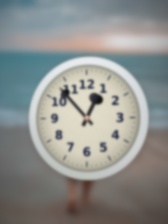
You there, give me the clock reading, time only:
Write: 12:53
